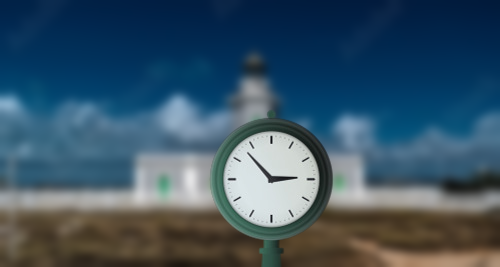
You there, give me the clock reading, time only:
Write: 2:53
